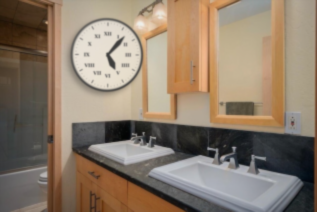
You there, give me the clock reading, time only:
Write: 5:07
